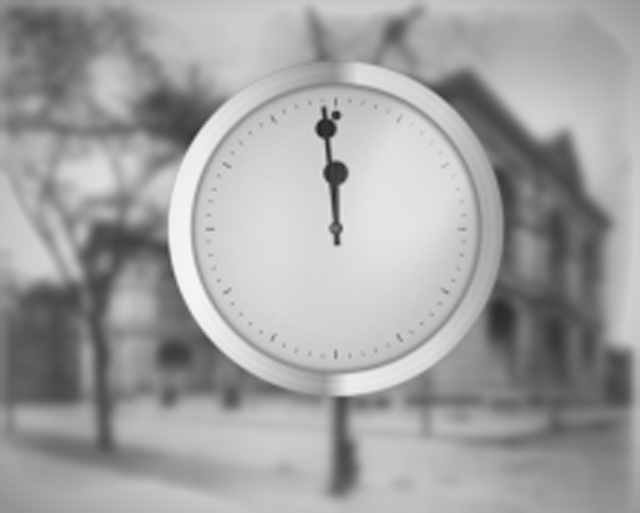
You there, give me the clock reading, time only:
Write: 11:59
